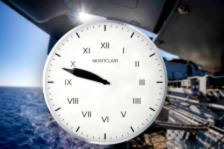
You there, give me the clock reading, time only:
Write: 9:48
